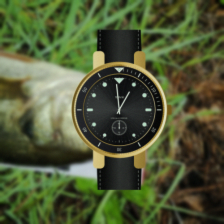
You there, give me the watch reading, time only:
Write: 12:59
